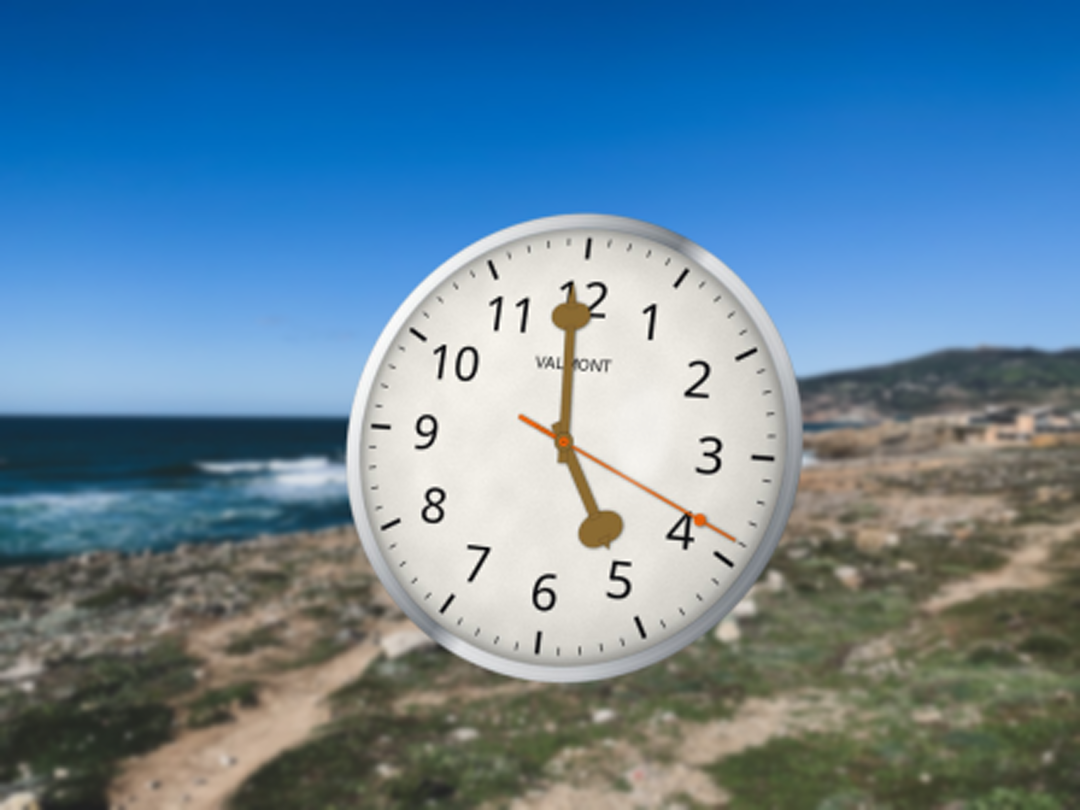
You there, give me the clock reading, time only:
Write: 4:59:19
